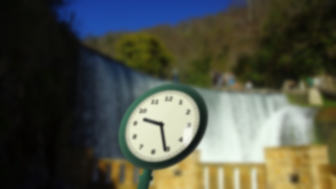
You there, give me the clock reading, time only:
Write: 9:26
